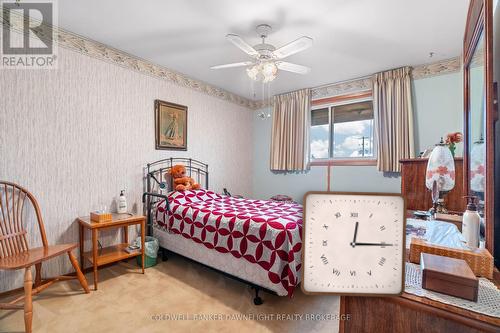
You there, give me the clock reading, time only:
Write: 12:15
